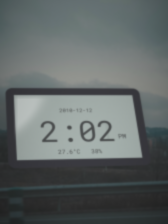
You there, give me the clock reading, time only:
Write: 2:02
